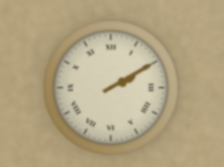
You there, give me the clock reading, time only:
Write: 2:10
